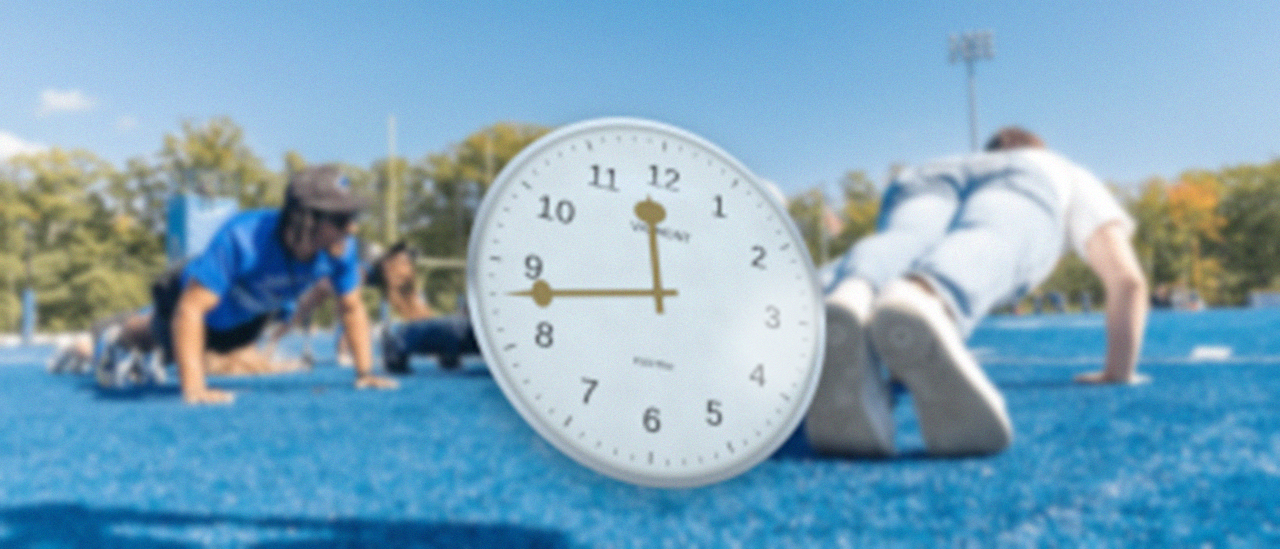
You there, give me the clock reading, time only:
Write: 11:43
